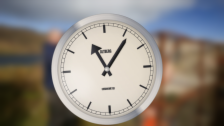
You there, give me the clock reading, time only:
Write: 11:06
